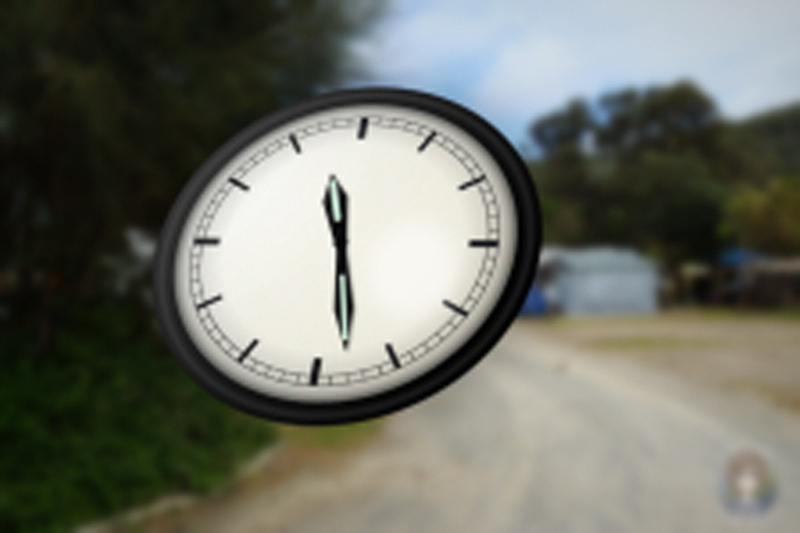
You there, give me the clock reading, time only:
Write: 11:28
